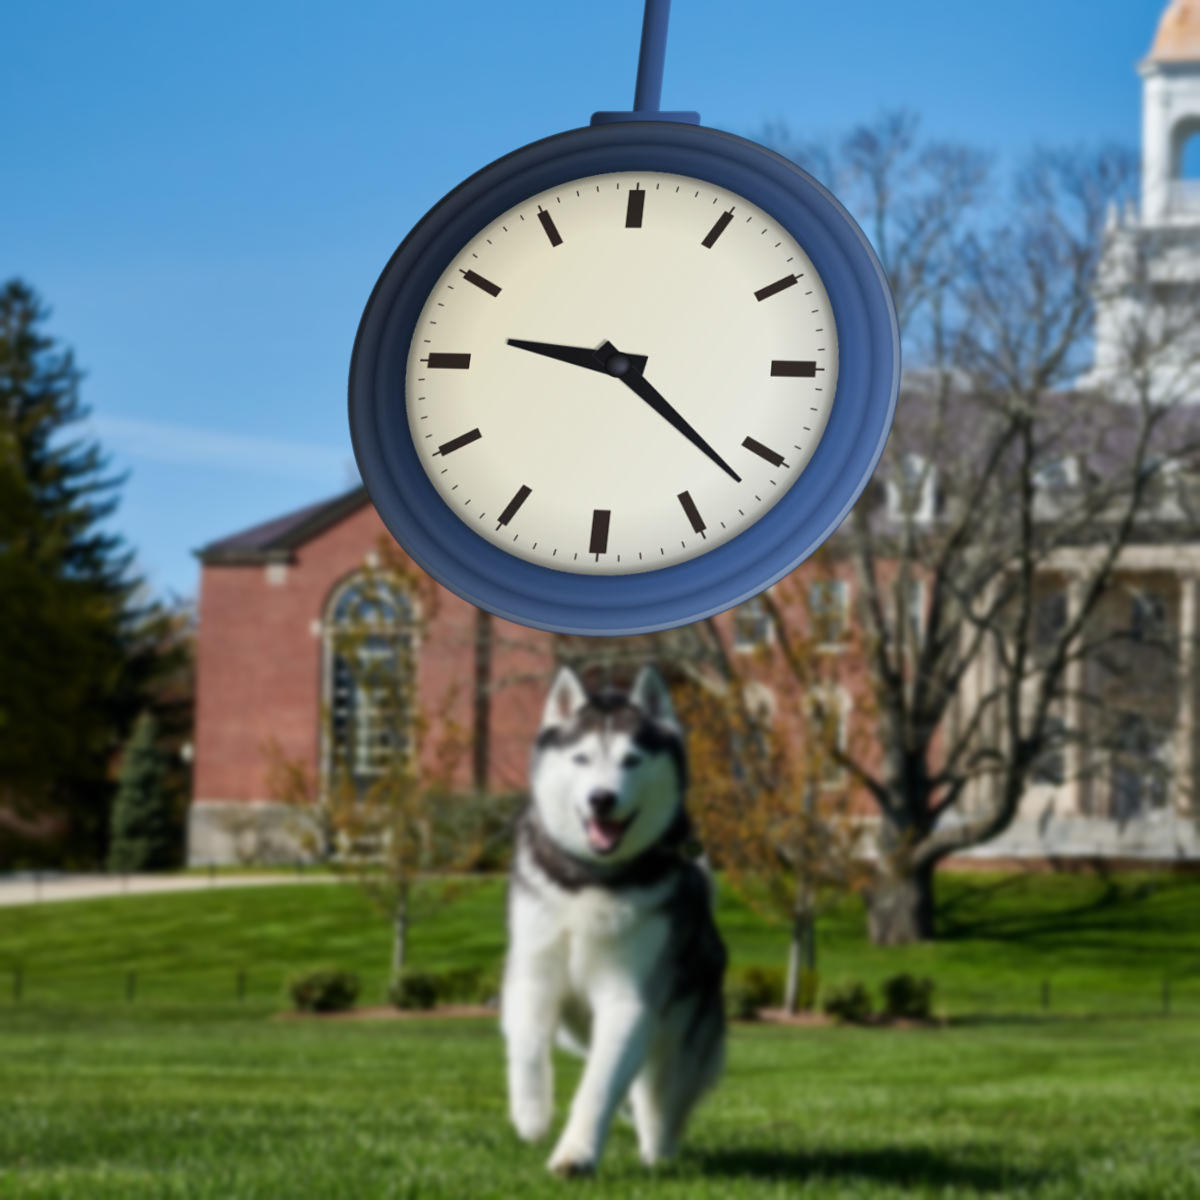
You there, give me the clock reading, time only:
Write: 9:22
